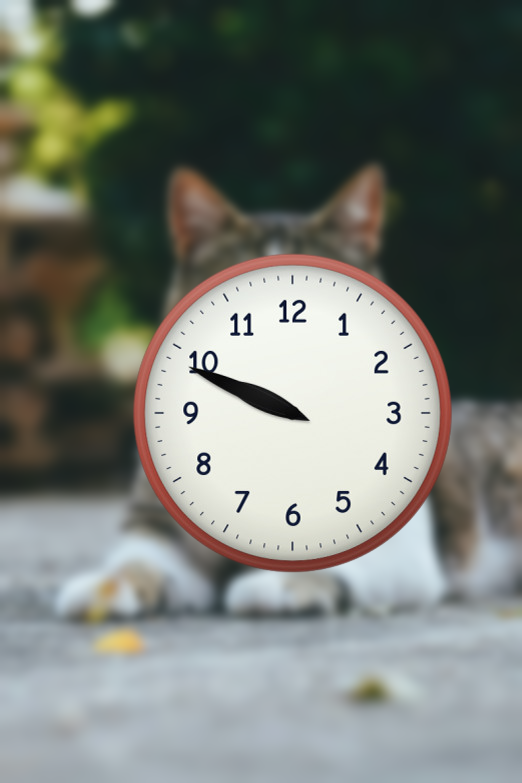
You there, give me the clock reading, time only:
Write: 9:49
